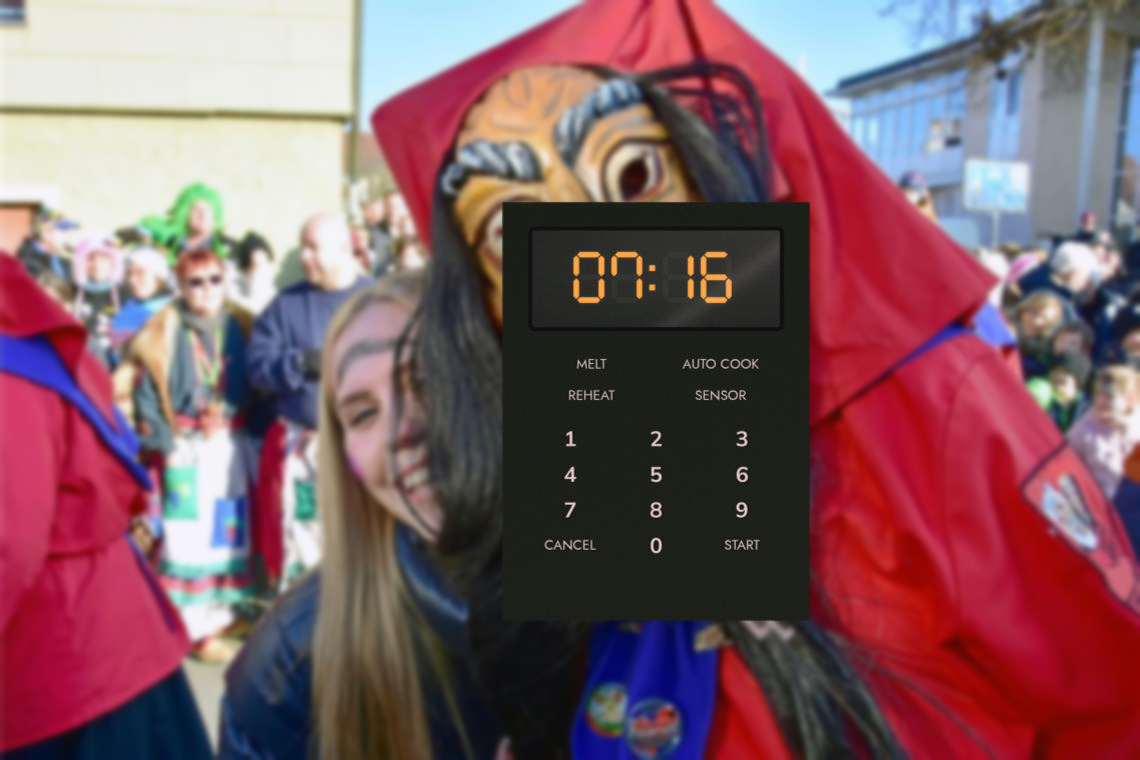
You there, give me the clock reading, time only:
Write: 7:16
